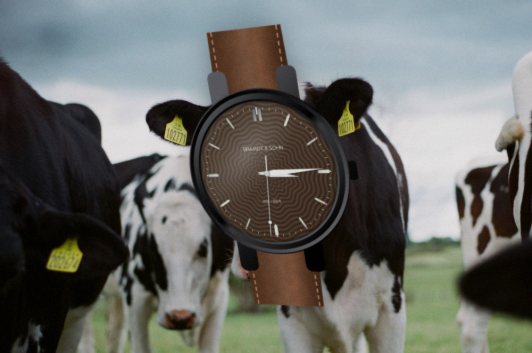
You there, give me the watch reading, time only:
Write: 3:14:31
